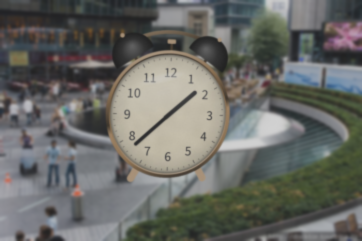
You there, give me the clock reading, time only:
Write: 1:38
